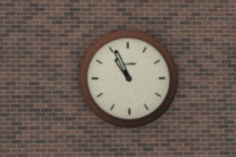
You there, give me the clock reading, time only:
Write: 10:56
